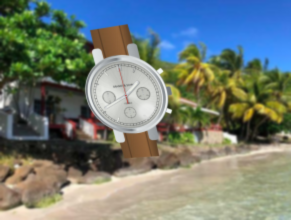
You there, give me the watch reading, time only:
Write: 1:41
